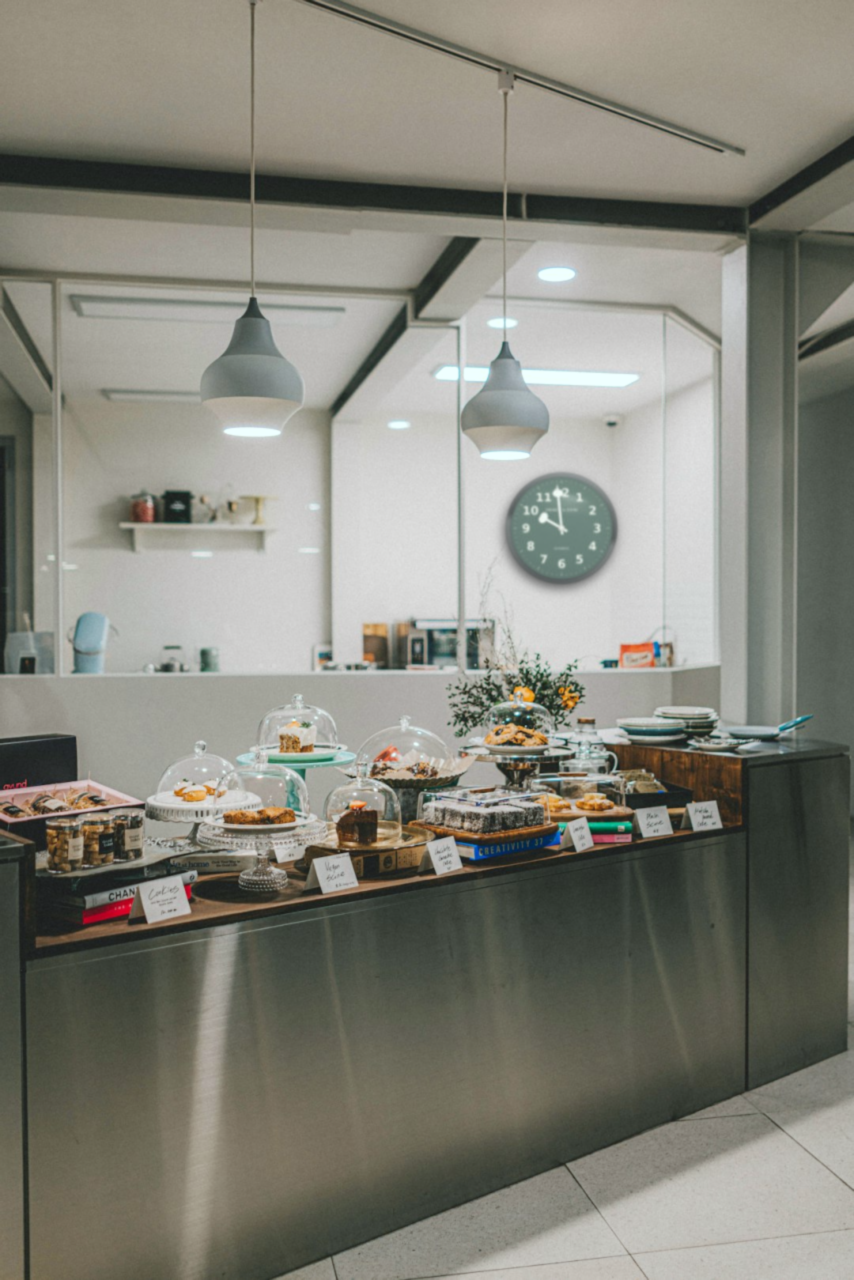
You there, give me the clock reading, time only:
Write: 9:59
